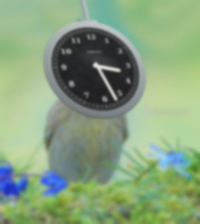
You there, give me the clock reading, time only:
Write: 3:27
